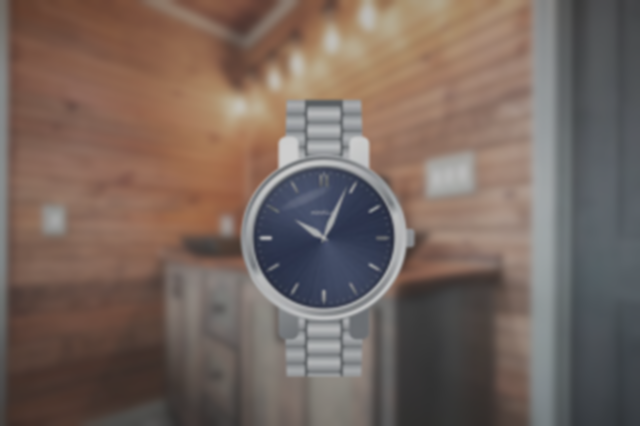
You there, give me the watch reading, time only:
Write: 10:04
